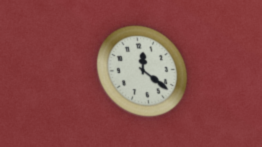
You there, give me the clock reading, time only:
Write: 12:22
